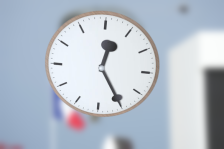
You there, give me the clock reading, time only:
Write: 12:25
